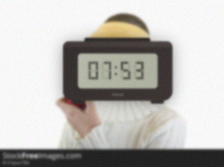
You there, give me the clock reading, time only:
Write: 7:53
